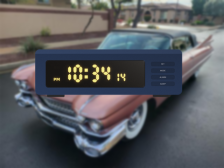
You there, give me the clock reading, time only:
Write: 10:34:14
